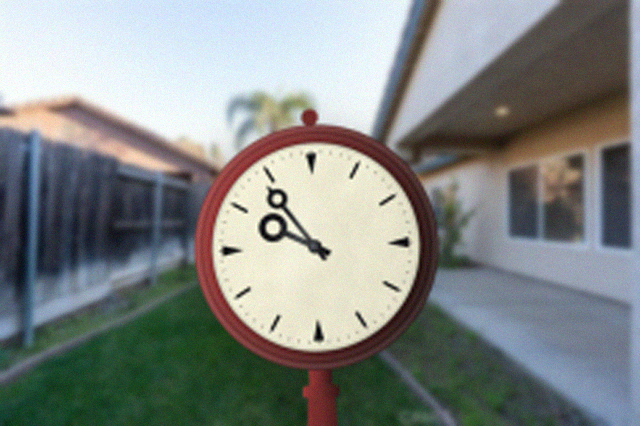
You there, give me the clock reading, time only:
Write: 9:54
